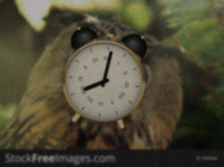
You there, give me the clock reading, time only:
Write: 8:01
